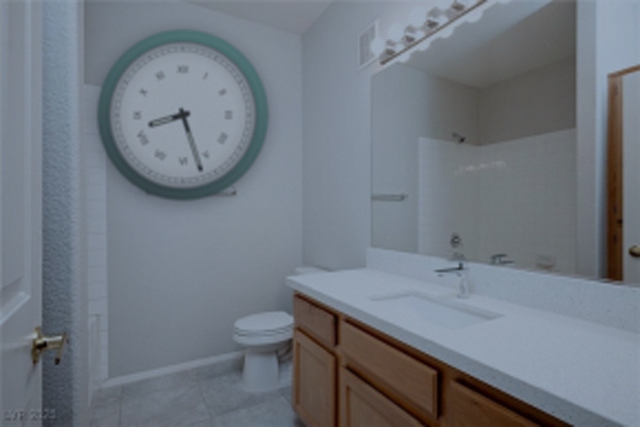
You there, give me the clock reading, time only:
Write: 8:27
